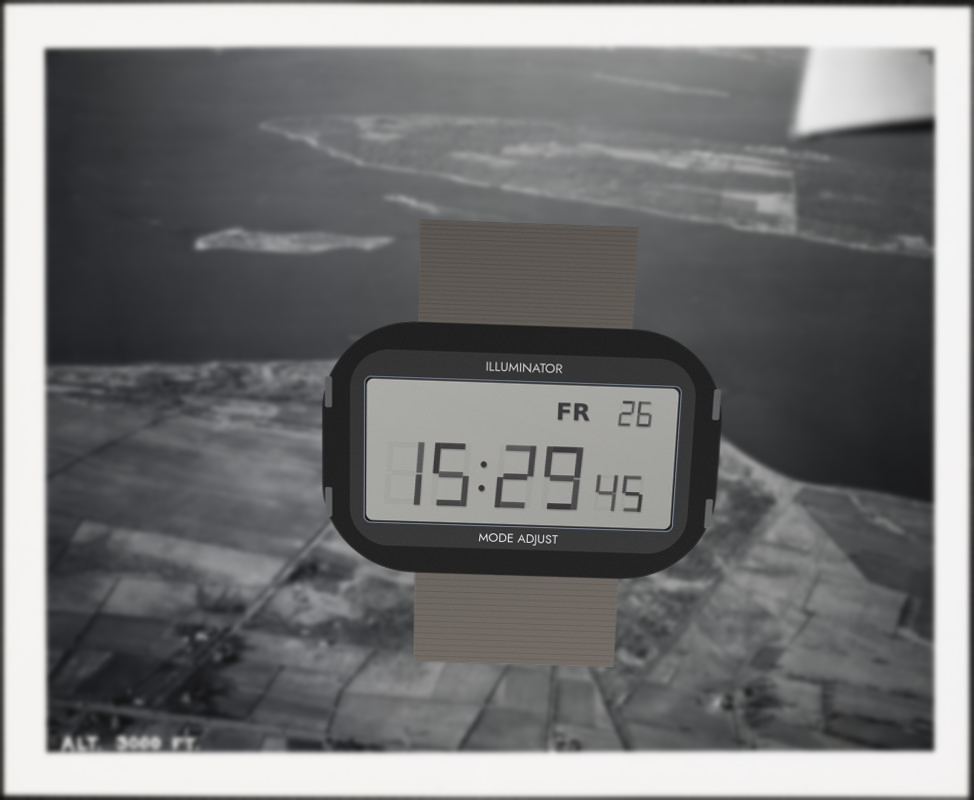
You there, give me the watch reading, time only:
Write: 15:29:45
